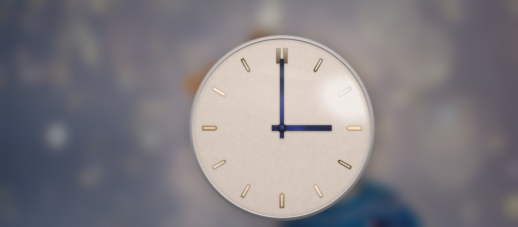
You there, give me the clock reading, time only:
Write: 3:00
